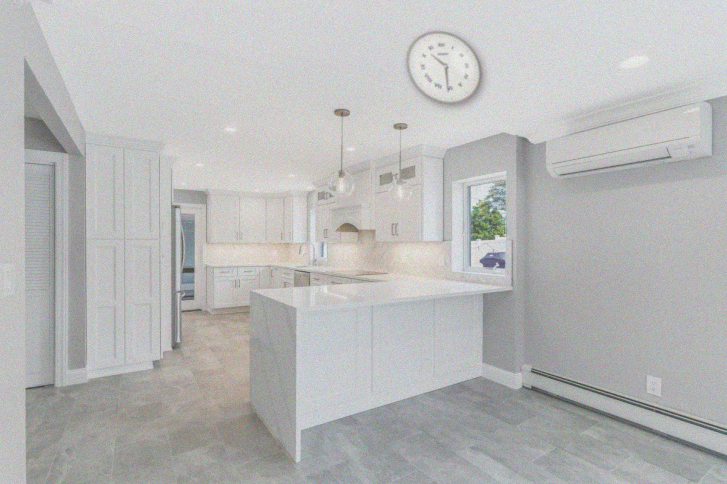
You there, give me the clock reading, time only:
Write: 10:31
